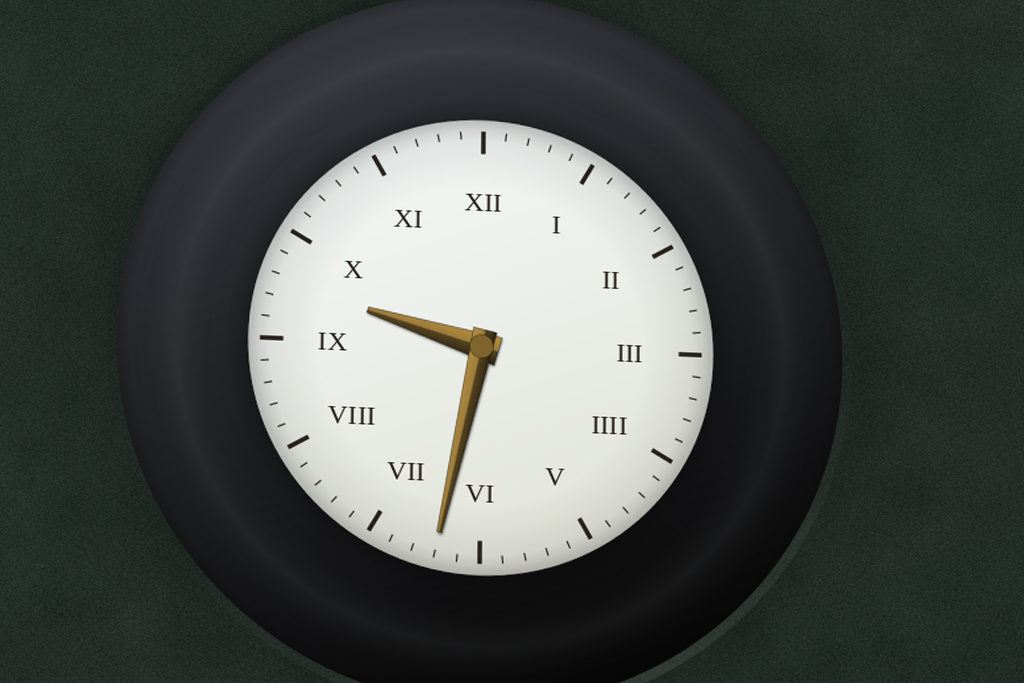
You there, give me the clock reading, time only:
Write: 9:32
